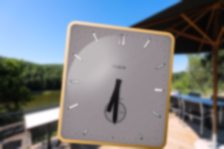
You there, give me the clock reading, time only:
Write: 6:30
